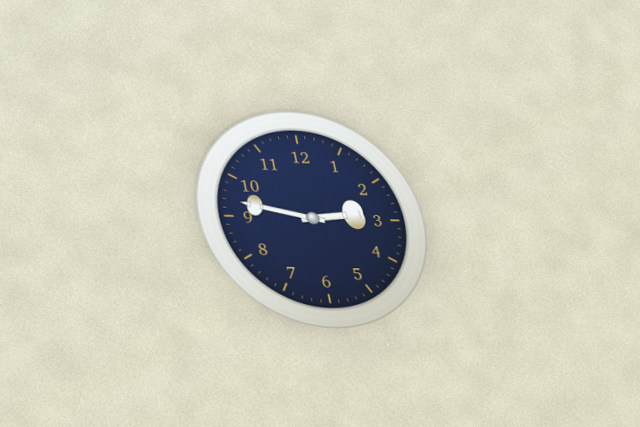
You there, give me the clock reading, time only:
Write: 2:47
